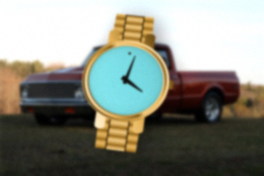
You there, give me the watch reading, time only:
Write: 4:02
